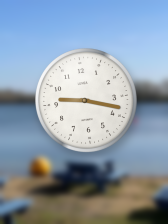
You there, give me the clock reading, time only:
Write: 9:18
